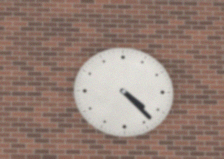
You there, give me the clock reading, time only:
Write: 4:23
